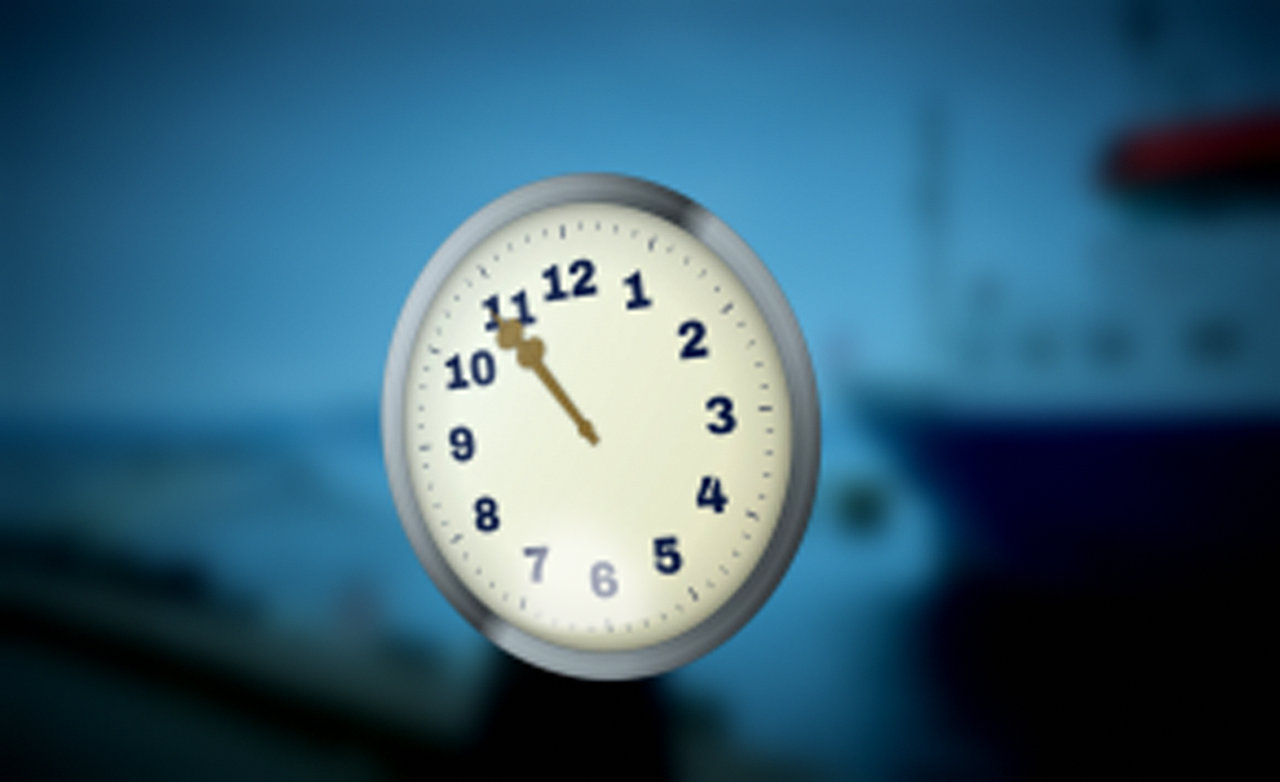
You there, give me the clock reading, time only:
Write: 10:54
